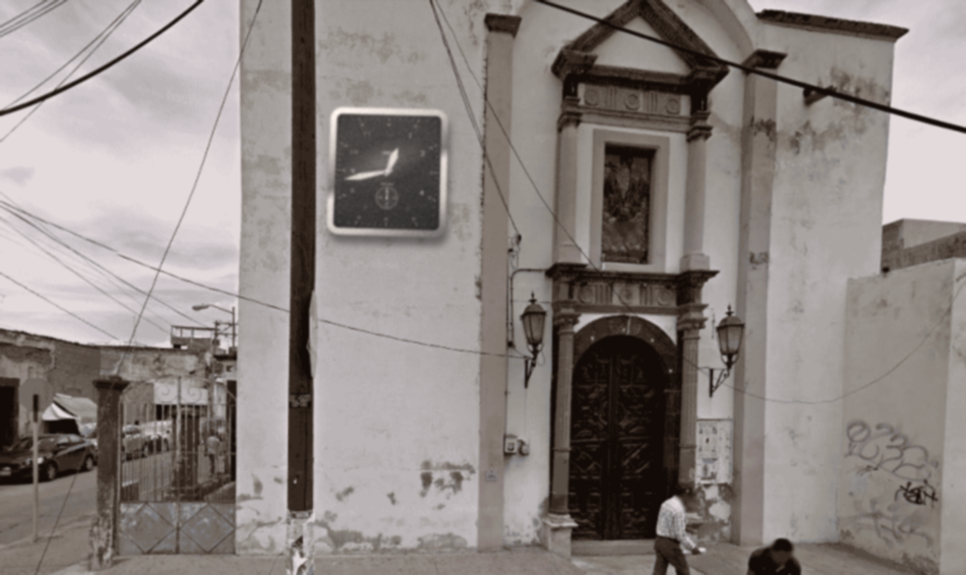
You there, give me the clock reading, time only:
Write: 12:43
